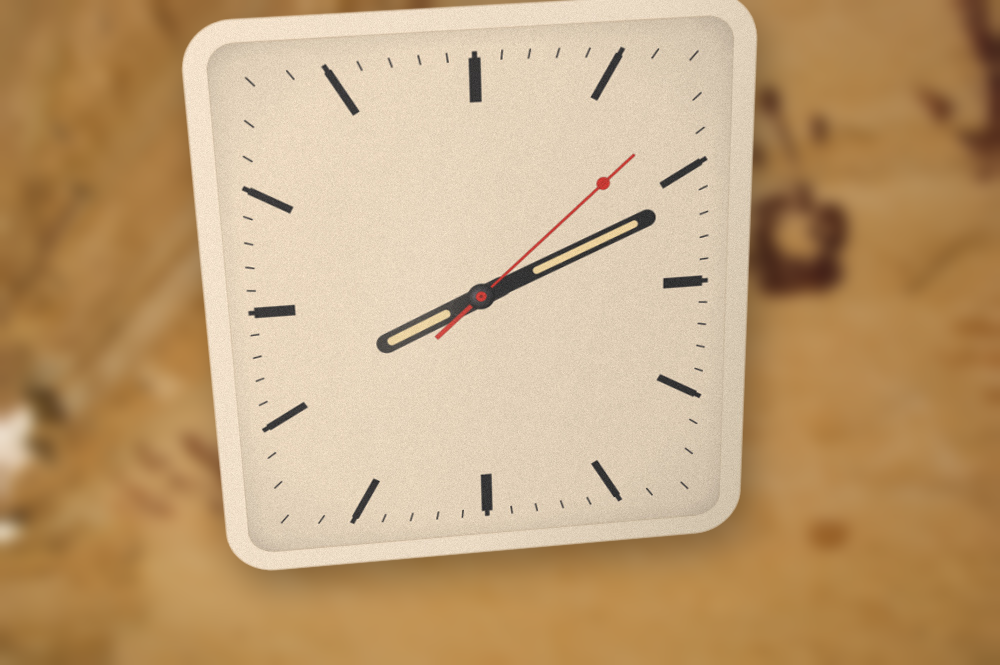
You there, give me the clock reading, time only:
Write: 8:11:08
